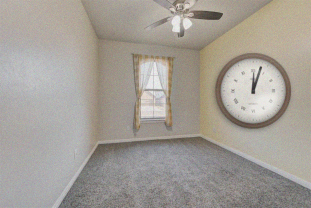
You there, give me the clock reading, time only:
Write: 12:03
